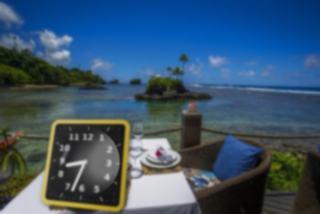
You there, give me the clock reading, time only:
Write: 8:33
